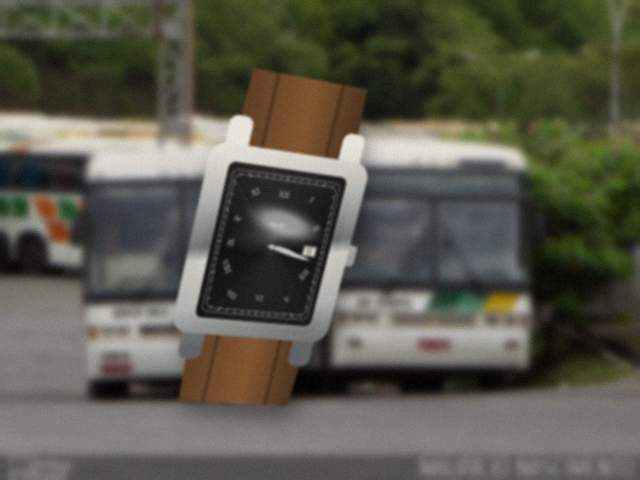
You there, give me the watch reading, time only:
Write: 3:17
